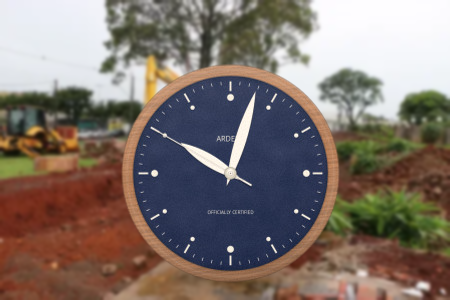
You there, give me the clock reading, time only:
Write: 10:02:50
